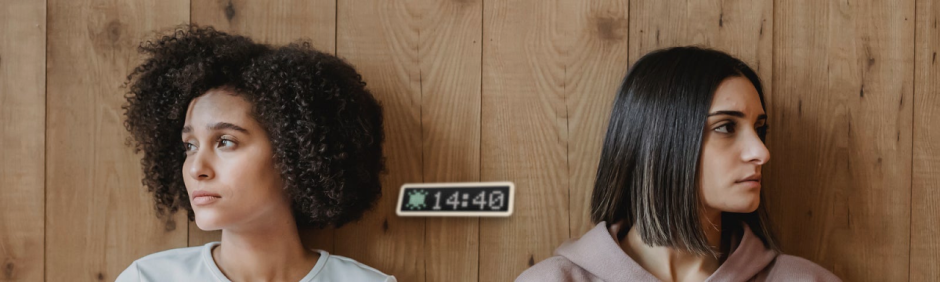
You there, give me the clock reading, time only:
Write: 14:40
